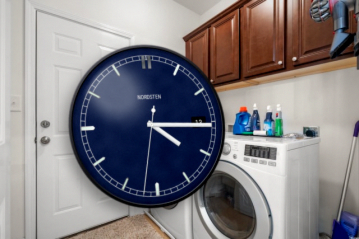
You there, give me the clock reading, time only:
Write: 4:15:32
